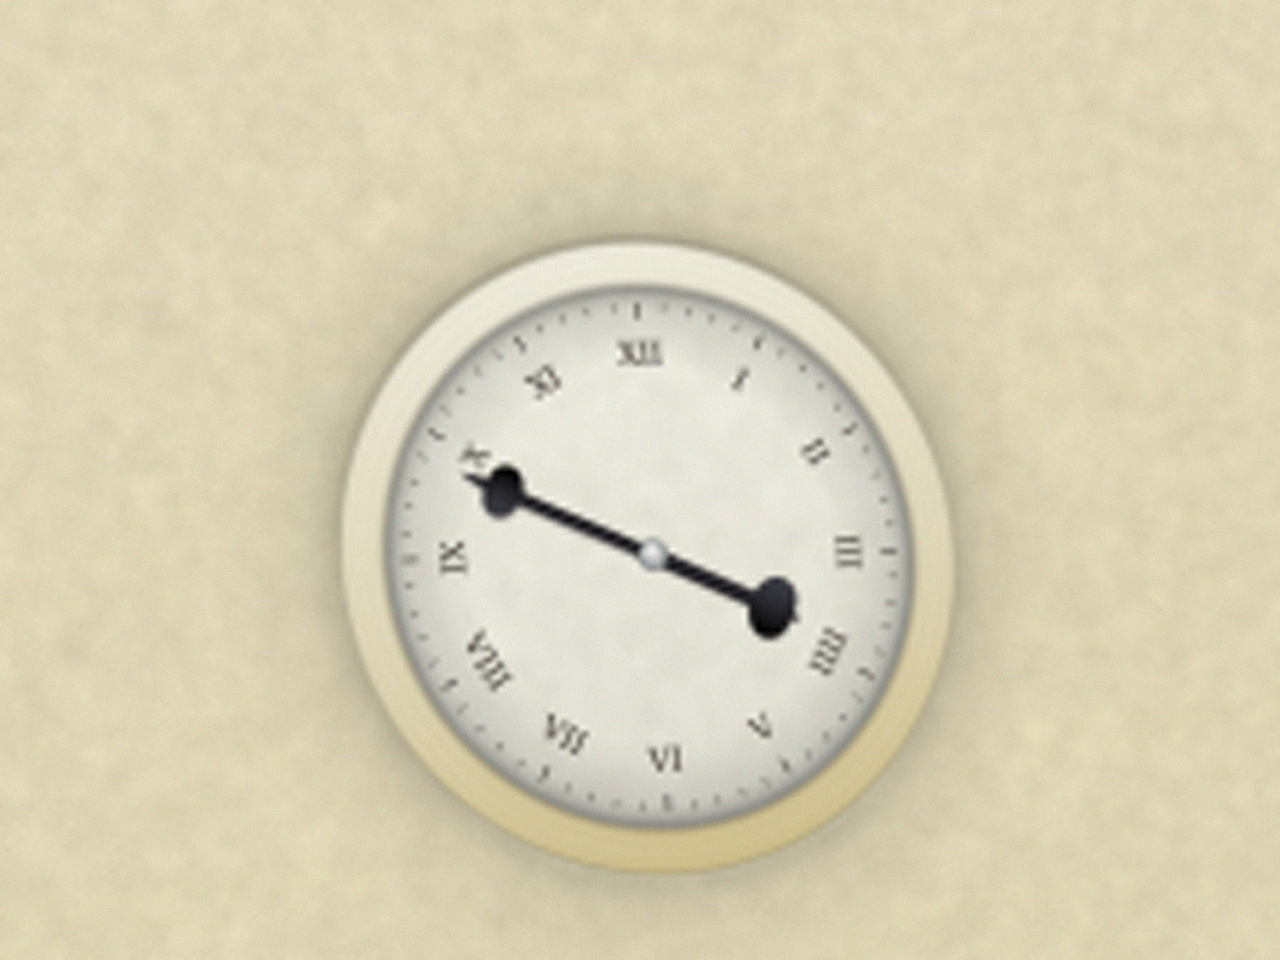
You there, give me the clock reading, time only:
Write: 3:49
